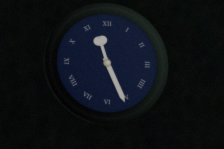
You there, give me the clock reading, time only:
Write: 11:26
